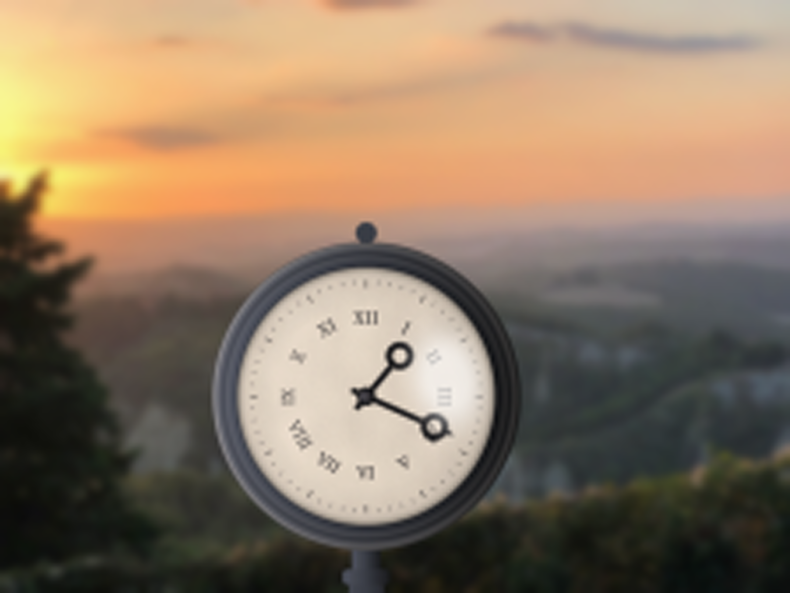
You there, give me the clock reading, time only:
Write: 1:19
